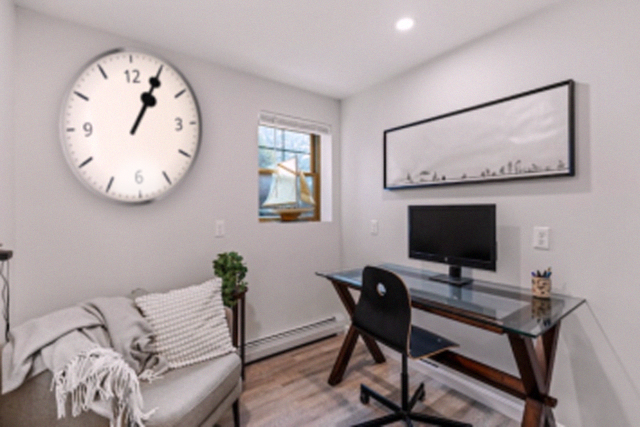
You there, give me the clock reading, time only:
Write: 1:05
